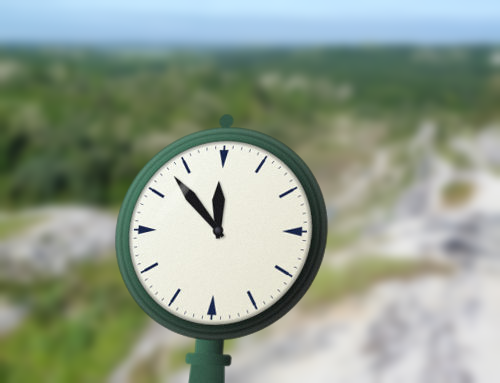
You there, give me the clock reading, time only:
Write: 11:53
